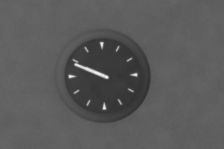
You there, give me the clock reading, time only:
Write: 9:49
